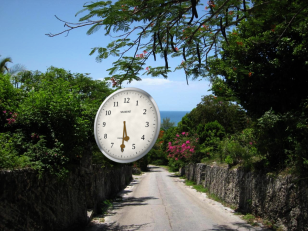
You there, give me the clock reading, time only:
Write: 5:30
